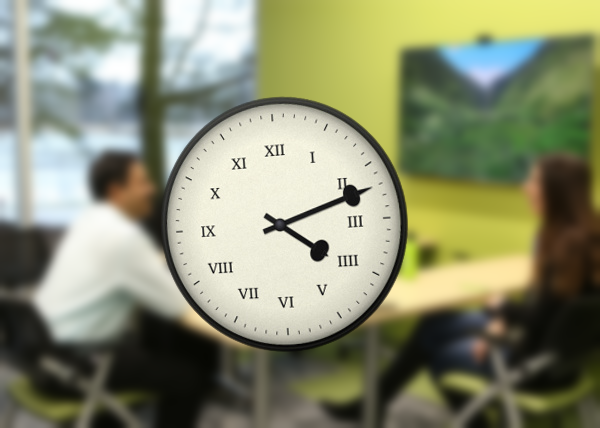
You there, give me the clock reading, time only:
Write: 4:12
